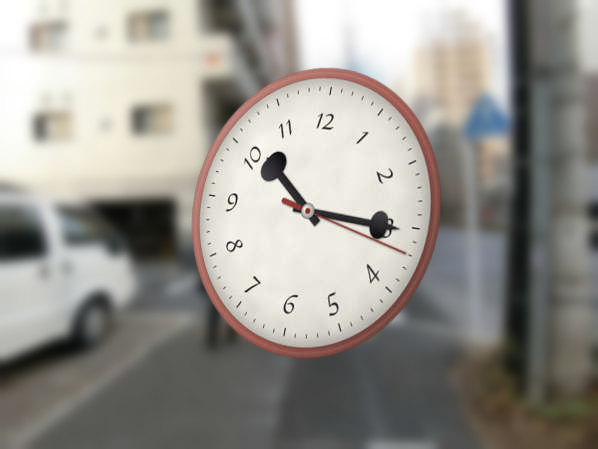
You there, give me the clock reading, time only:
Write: 10:15:17
